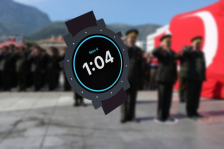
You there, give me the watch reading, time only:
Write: 1:04
